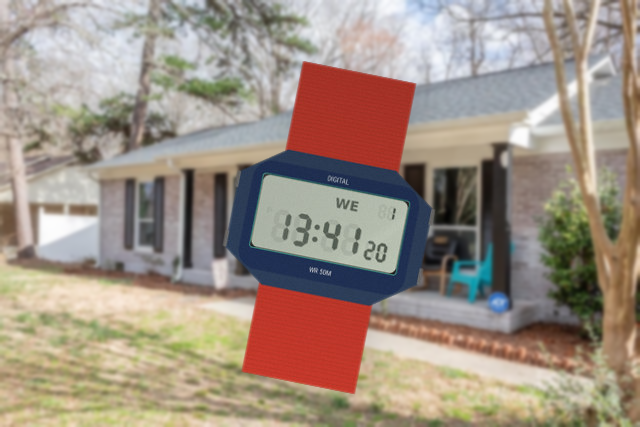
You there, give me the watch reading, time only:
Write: 13:41:20
